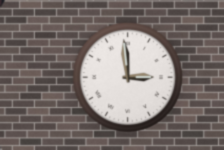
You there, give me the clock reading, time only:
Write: 2:59
